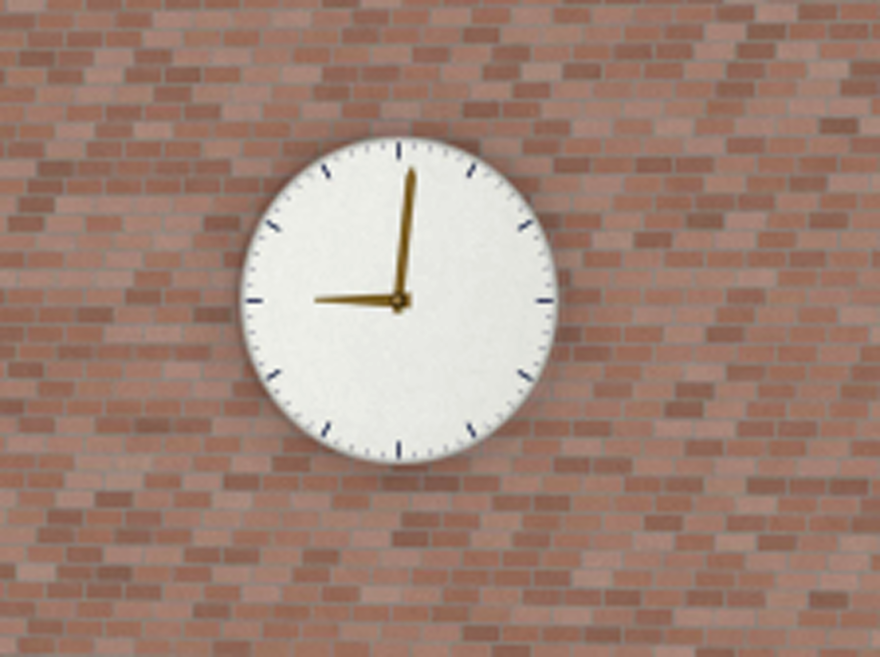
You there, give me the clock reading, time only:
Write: 9:01
